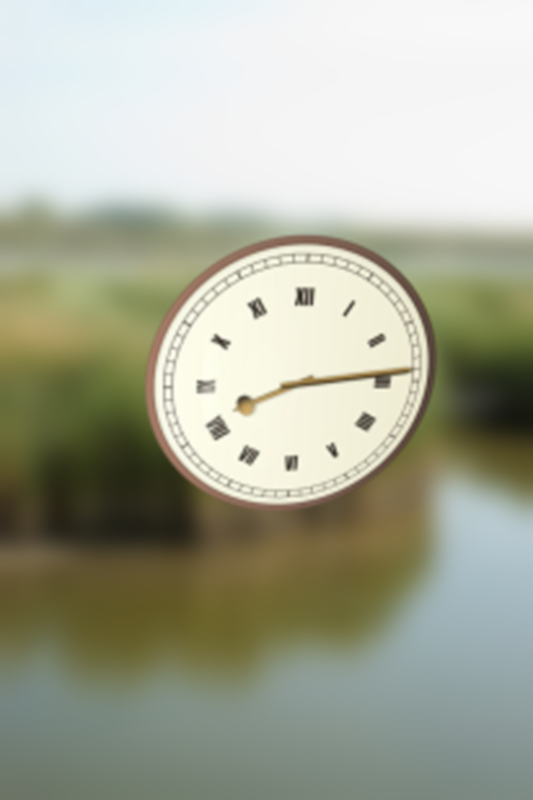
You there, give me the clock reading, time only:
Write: 8:14
